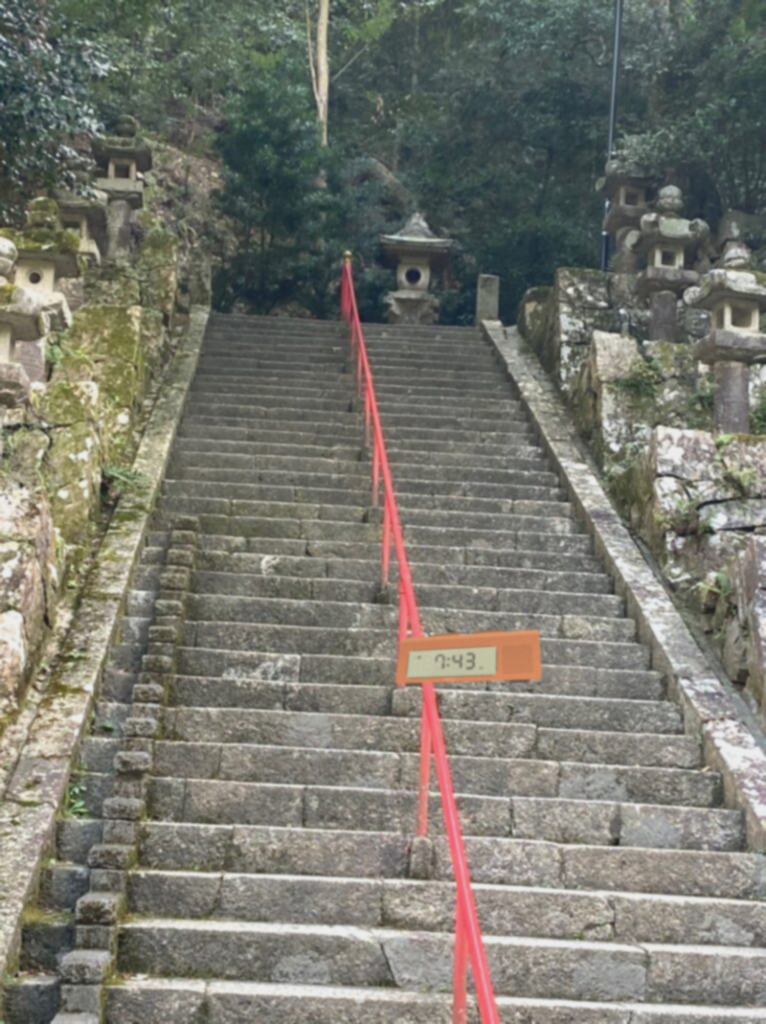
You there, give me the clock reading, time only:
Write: 7:43
